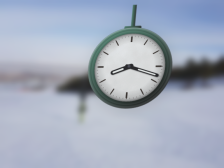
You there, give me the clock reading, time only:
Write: 8:18
